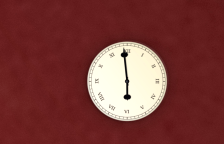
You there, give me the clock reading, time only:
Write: 5:59
